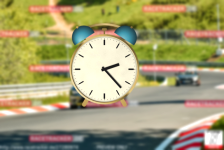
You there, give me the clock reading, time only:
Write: 2:23
